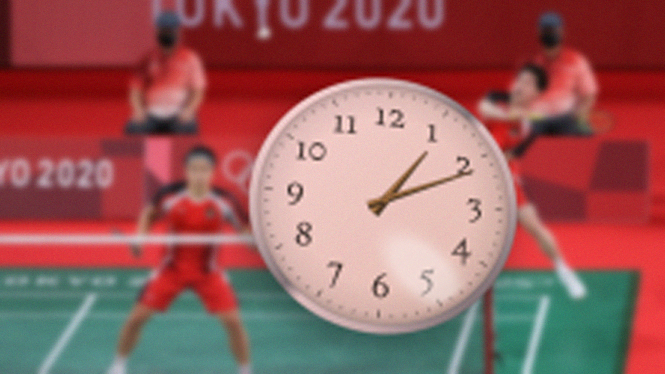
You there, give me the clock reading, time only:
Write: 1:11
